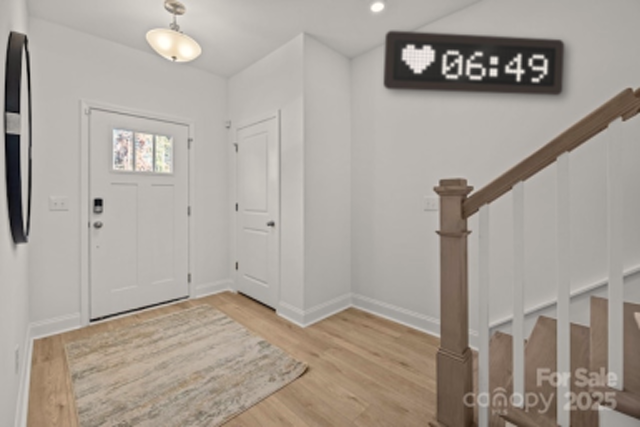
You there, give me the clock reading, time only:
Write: 6:49
